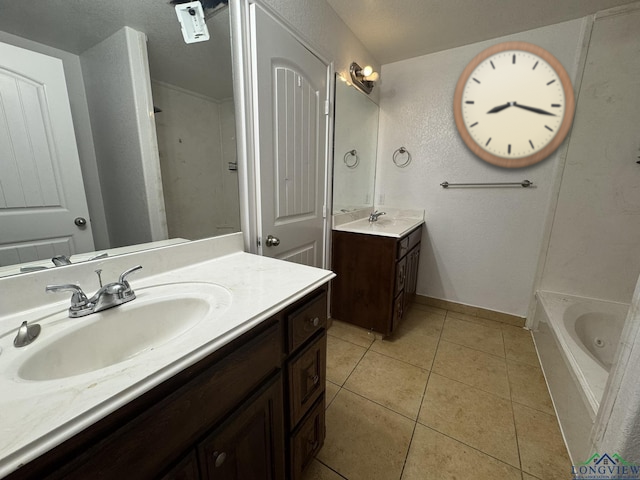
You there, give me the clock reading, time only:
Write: 8:17
